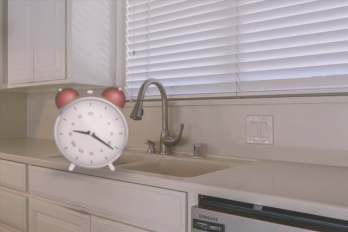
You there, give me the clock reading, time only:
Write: 9:21
